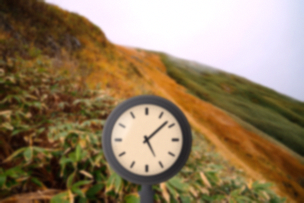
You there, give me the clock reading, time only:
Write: 5:08
